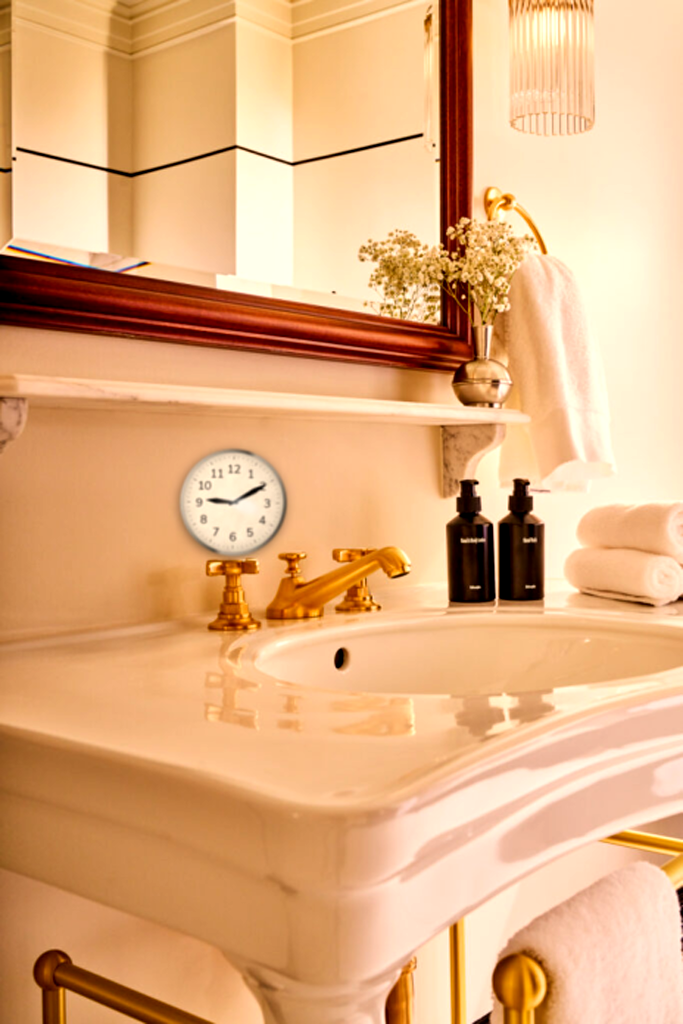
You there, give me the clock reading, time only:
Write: 9:10
